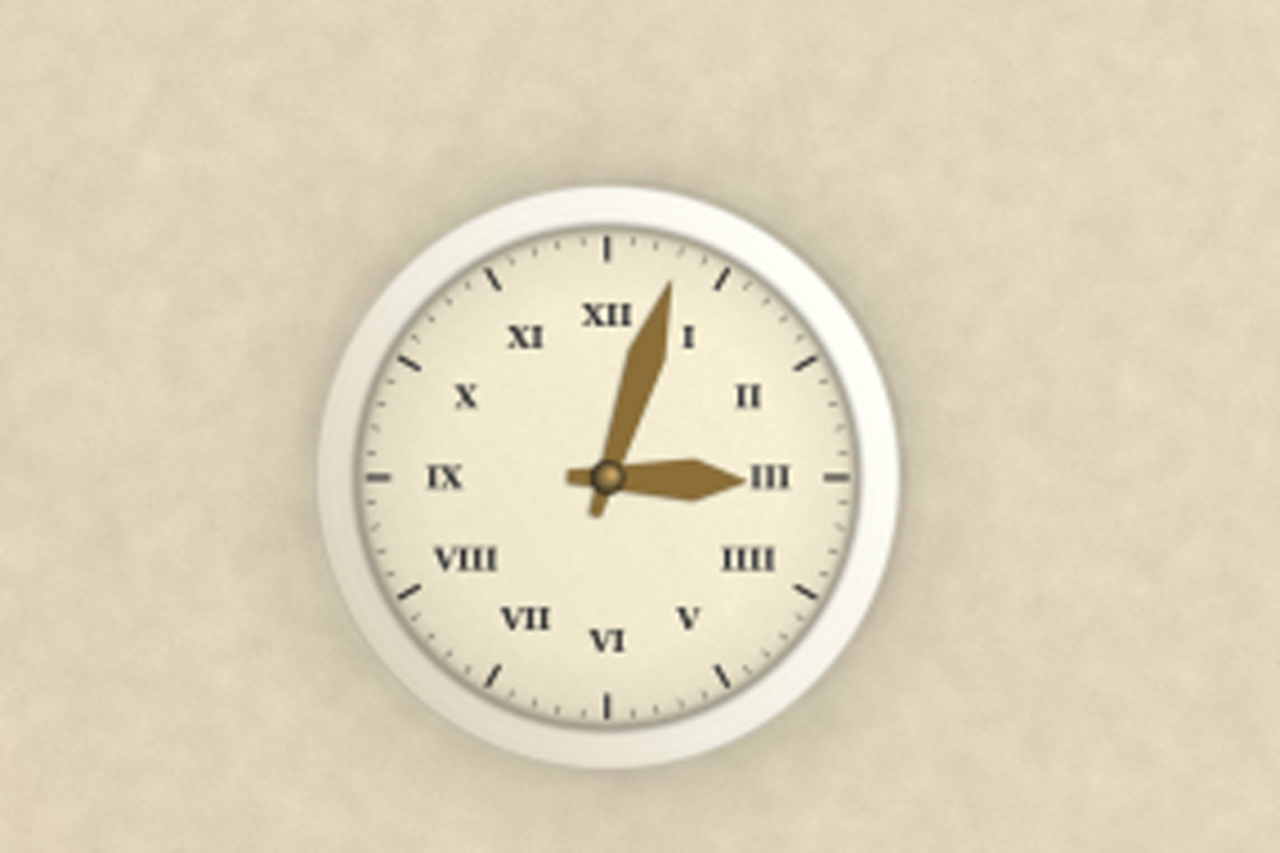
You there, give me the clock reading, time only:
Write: 3:03
